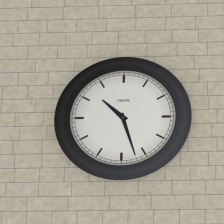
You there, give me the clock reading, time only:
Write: 10:27
